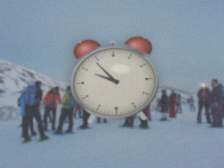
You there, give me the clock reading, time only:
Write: 9:54
